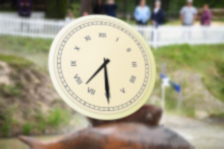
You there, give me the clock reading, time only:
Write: 7:30
